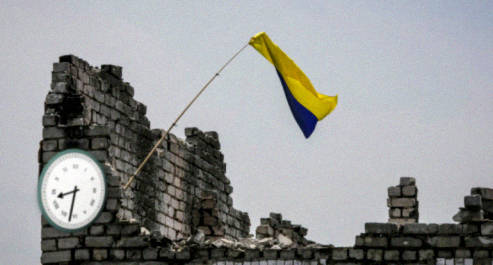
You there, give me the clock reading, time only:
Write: 8:32
